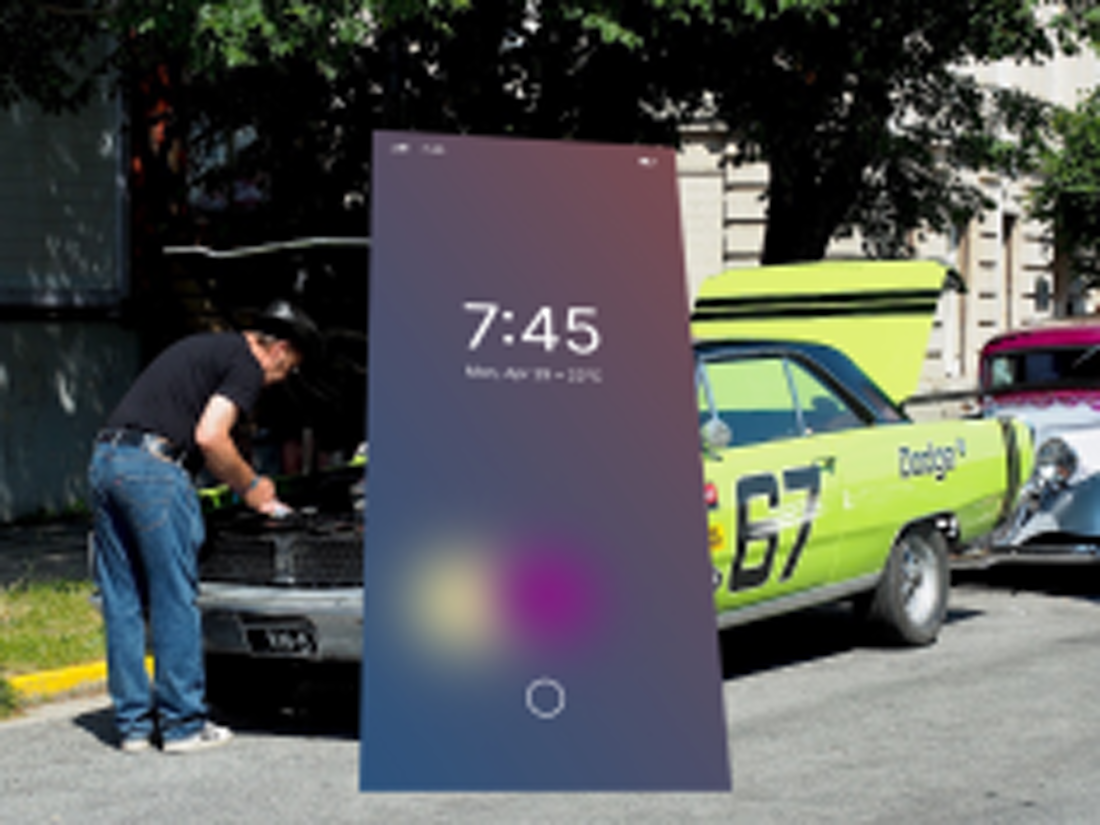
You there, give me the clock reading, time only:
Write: 7:45
